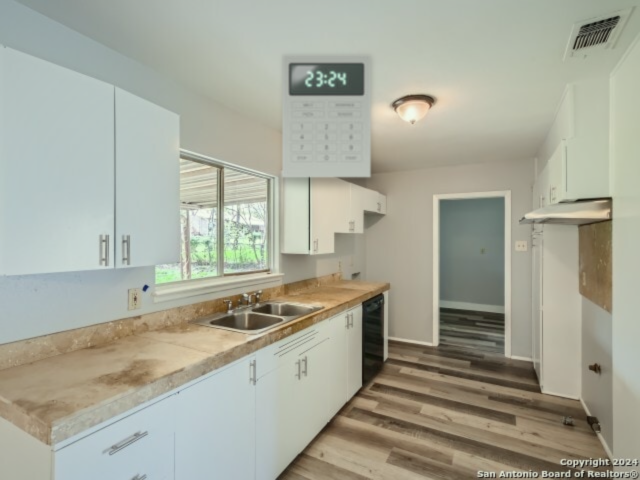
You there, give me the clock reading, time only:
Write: 23:24
